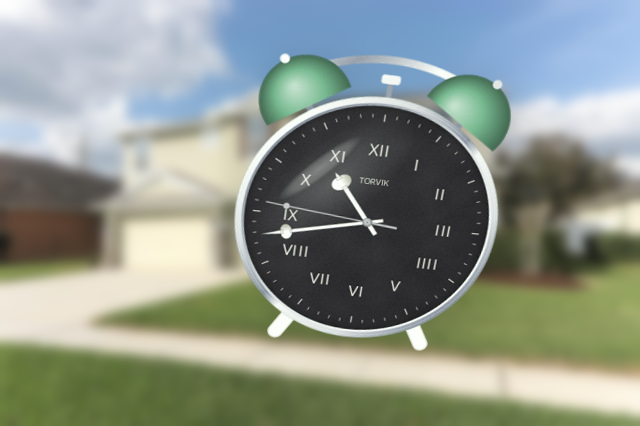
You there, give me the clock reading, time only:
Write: 10:42:46
